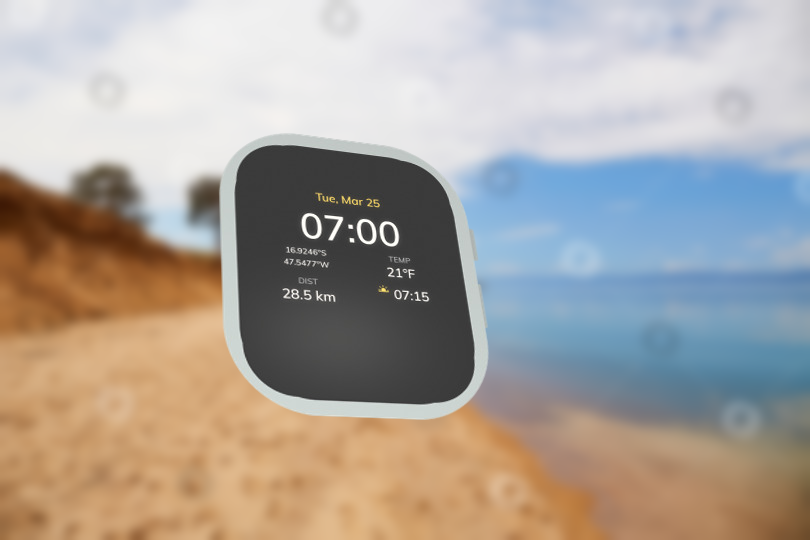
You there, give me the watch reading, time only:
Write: 7:00
